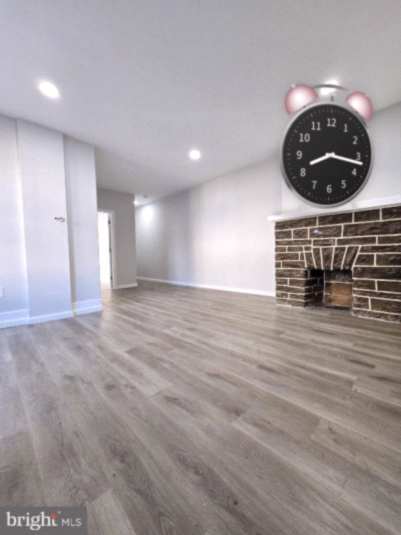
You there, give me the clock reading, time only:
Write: 8:17
